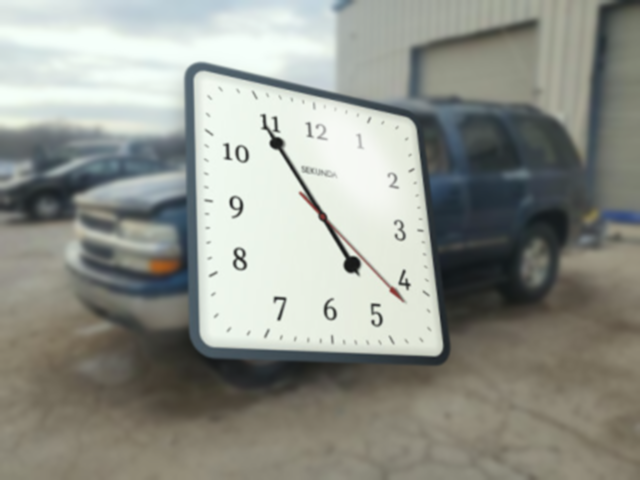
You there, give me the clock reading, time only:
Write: 4:54:22
